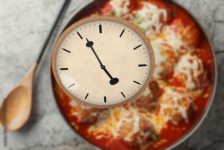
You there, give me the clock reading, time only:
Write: 4:56
